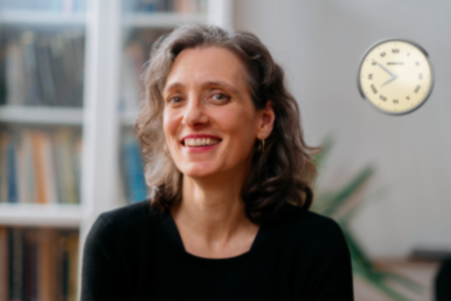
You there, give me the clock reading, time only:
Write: 7:51
